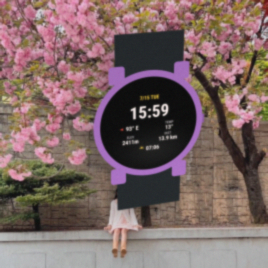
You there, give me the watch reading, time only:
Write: 15:59
